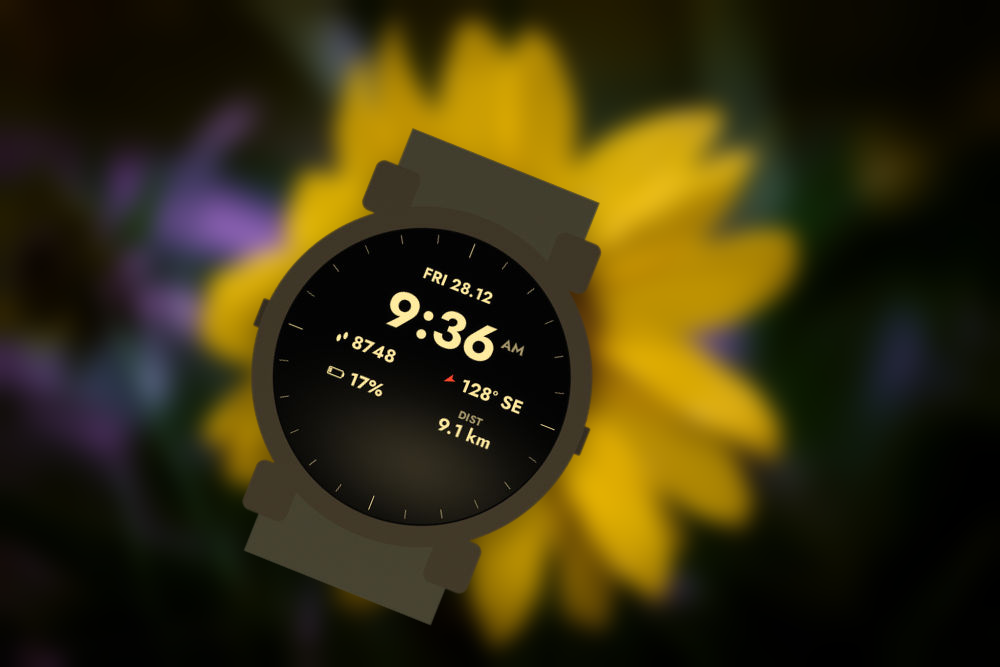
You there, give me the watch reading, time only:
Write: 9:36
